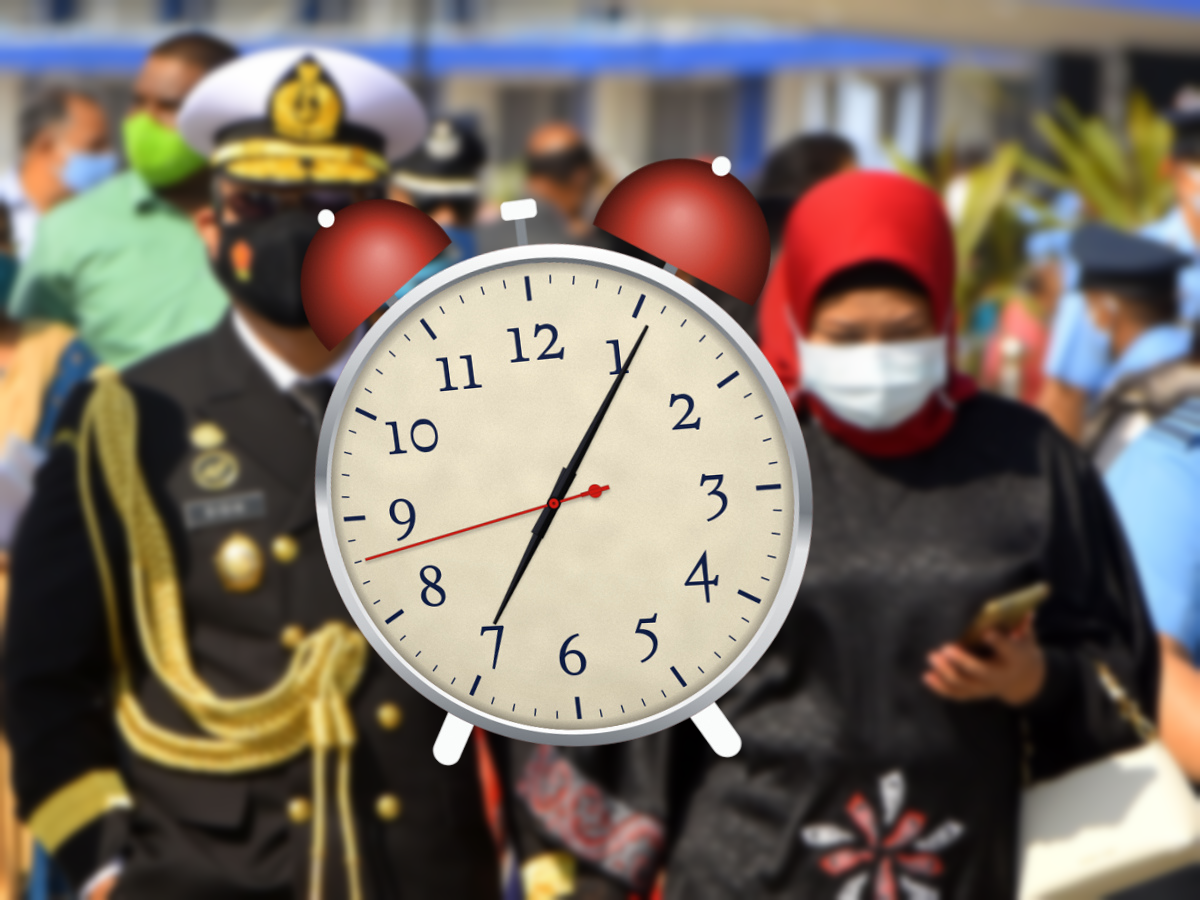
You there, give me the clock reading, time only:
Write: 7:05:43
